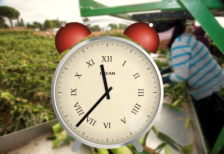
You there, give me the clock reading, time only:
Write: 11:37
